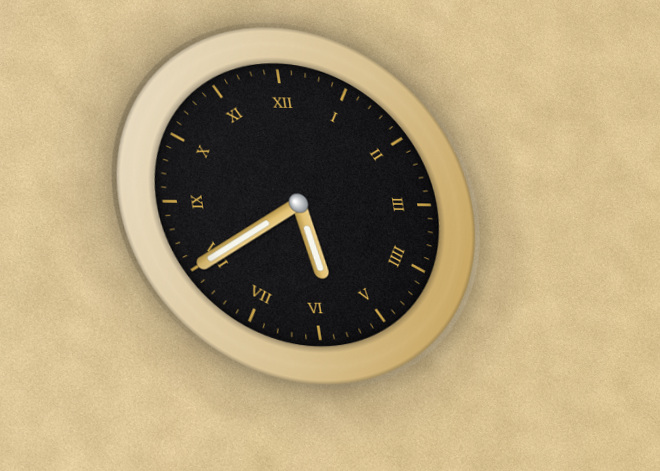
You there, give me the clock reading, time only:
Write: 5:40
